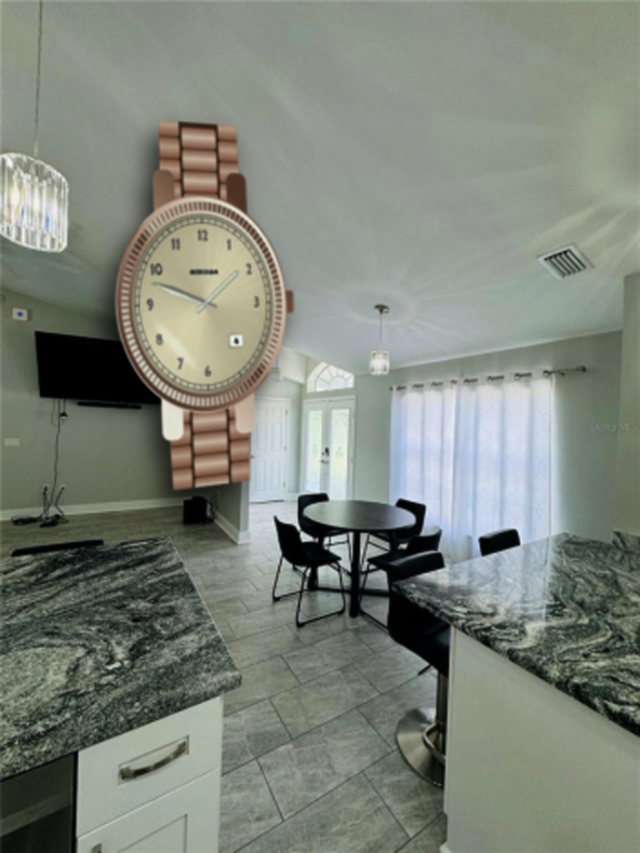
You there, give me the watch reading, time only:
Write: 1:48
